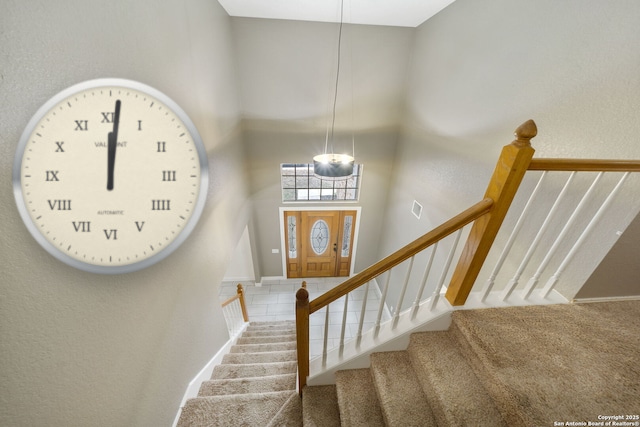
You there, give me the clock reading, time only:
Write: 12:01
